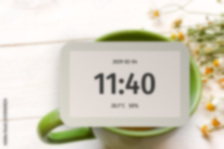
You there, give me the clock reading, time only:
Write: 11:40
